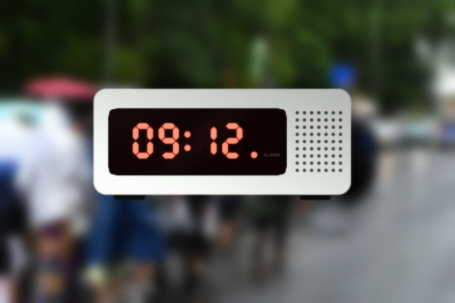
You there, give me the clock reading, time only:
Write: 9:12
